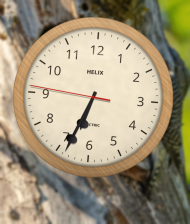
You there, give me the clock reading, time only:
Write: 6:33:46
